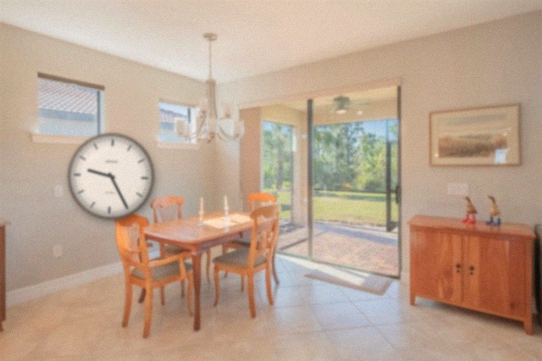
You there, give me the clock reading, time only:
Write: 9:25
